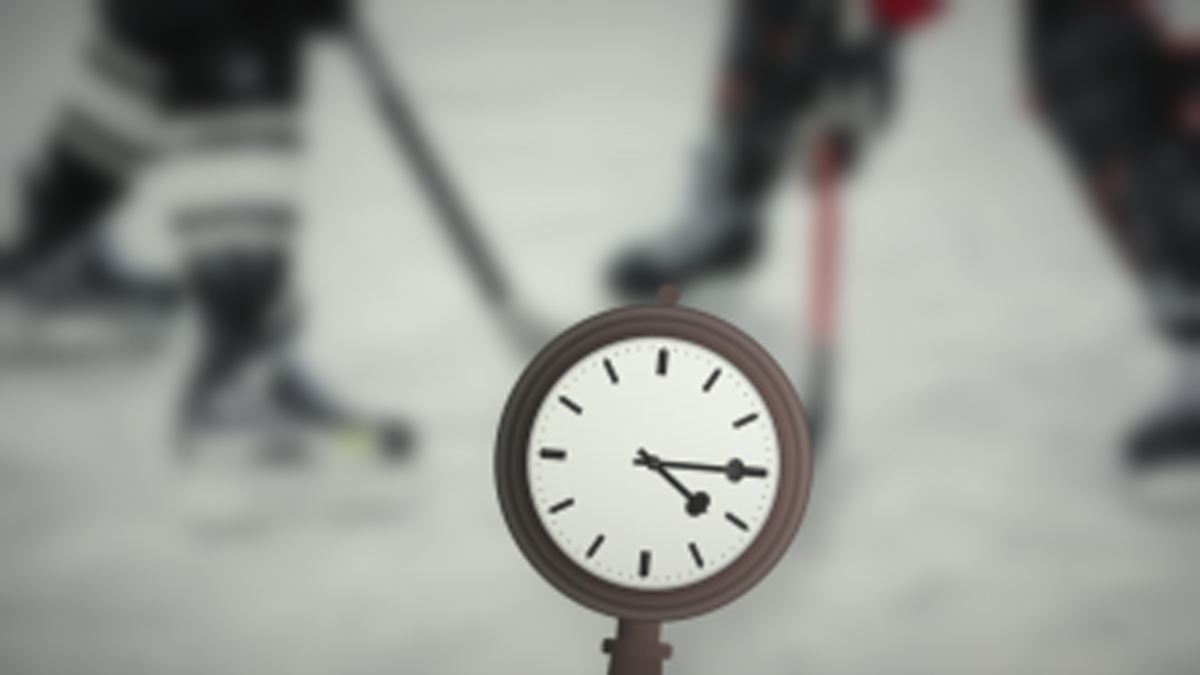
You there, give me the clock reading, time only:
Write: 4:15
